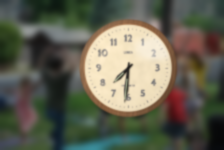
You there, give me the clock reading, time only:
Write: 7:31
